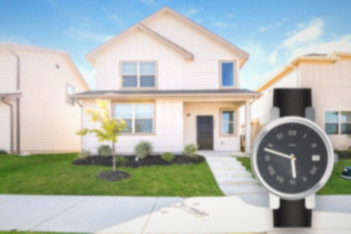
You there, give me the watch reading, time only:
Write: 5:48
